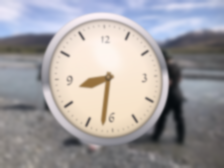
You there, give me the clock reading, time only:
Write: 8:32
